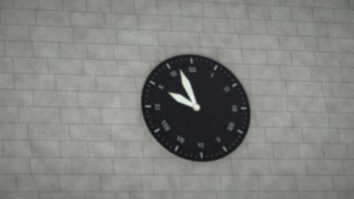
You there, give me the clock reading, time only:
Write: 9:57
